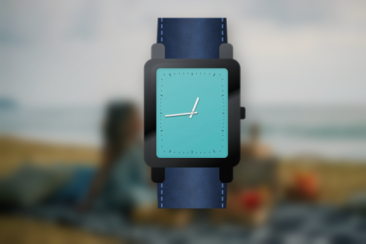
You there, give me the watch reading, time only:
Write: 12:44
